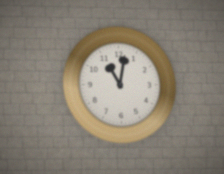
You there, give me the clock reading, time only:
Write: 11:02
